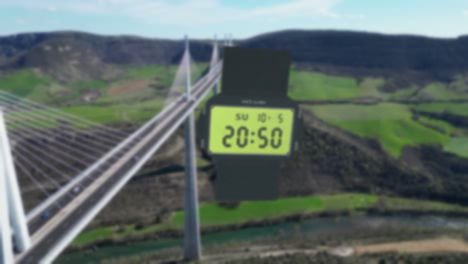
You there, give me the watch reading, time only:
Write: 20:50
